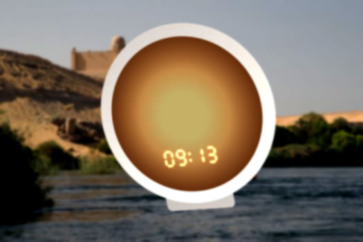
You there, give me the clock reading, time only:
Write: 9:13
